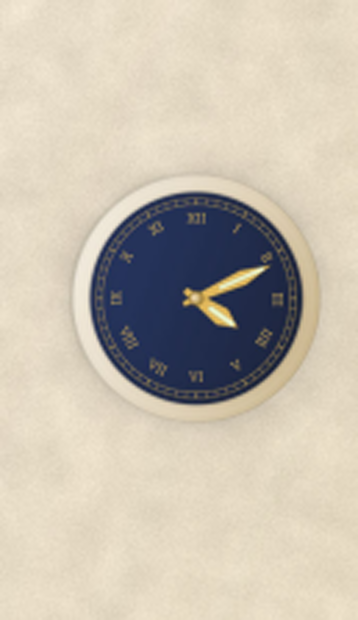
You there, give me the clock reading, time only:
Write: 4:11
